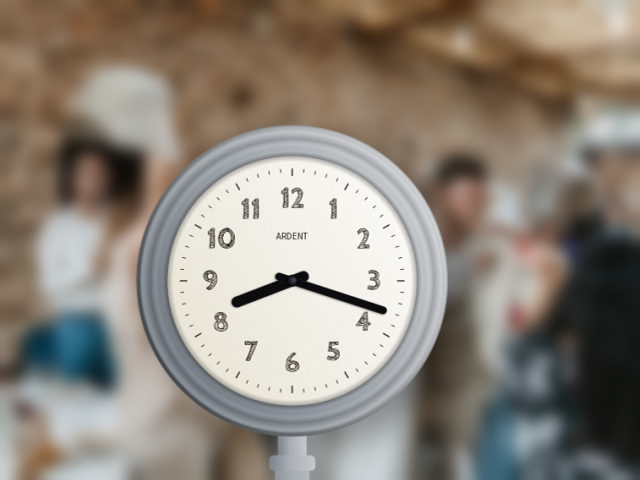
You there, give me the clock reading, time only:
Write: 8:18
